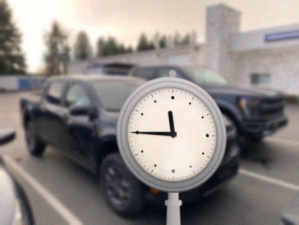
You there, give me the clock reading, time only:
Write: 11:45
